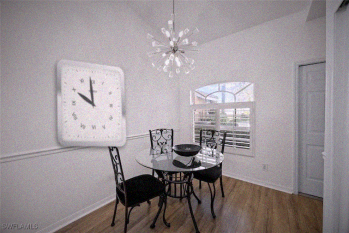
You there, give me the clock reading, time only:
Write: 9:59
